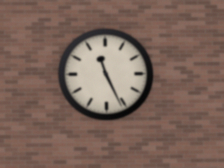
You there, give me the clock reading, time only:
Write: 11:26
